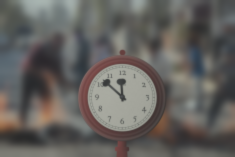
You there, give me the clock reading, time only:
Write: 11:52
